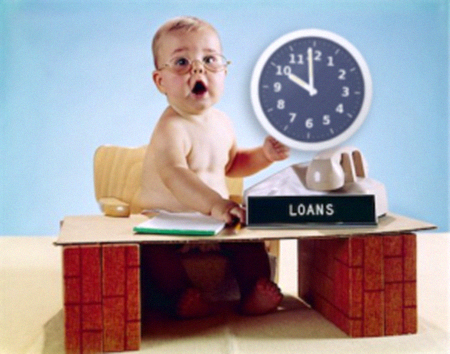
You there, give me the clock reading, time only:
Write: 9:59
